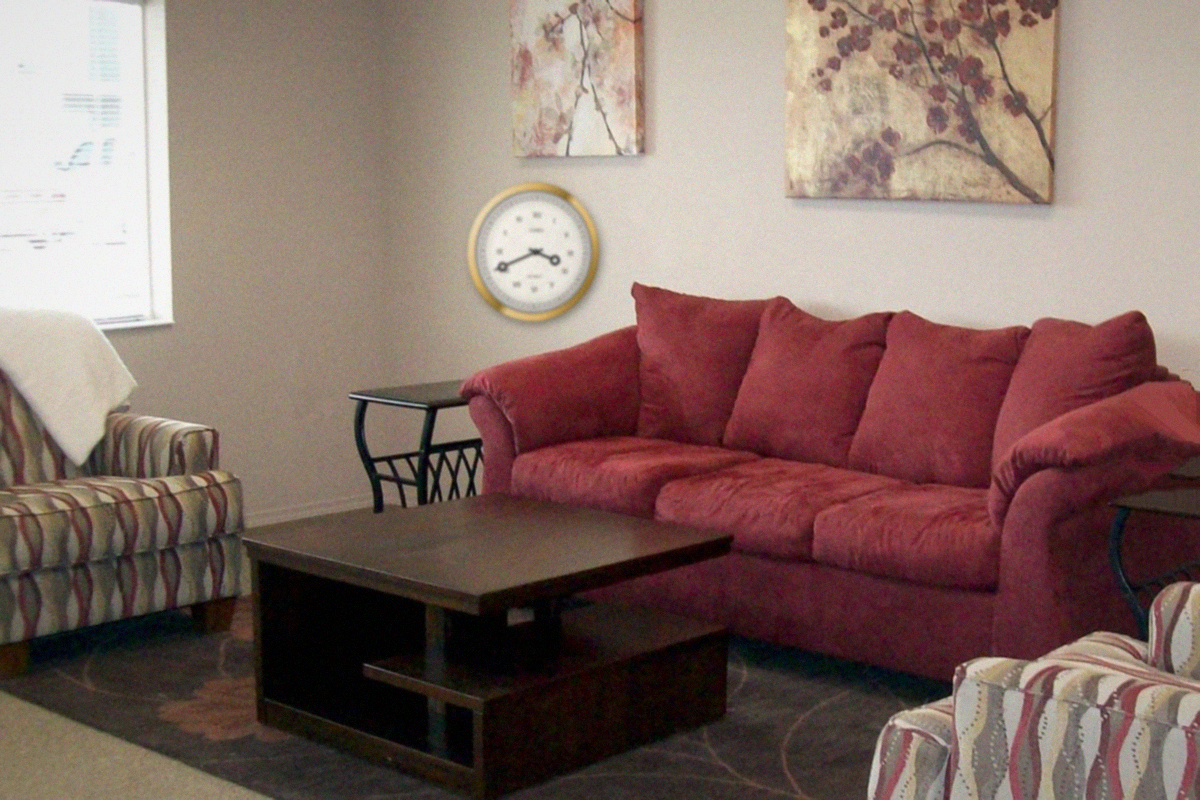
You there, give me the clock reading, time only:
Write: 3:41
